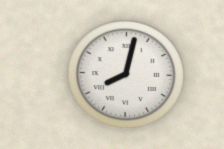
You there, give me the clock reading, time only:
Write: 8:02
